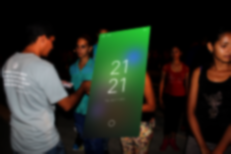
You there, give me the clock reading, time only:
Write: 21:21
